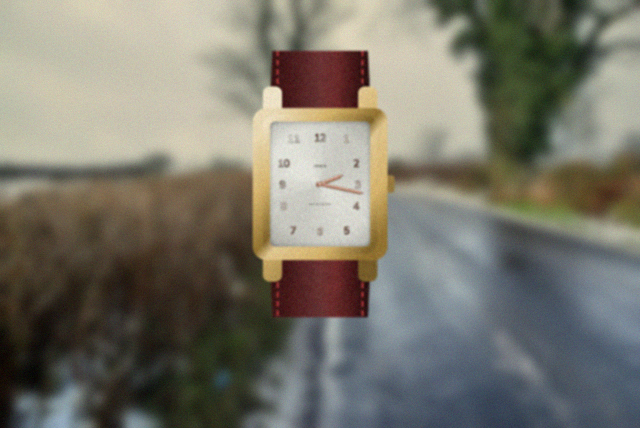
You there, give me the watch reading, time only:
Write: 2:17
